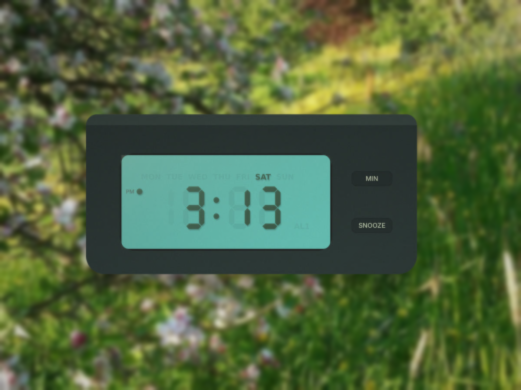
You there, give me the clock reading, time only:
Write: 3:13
